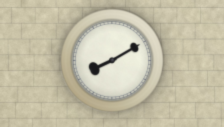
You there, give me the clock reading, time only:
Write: 8:10
